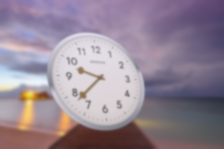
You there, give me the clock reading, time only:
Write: 9:38
